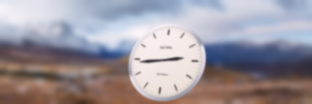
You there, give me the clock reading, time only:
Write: 2:44
